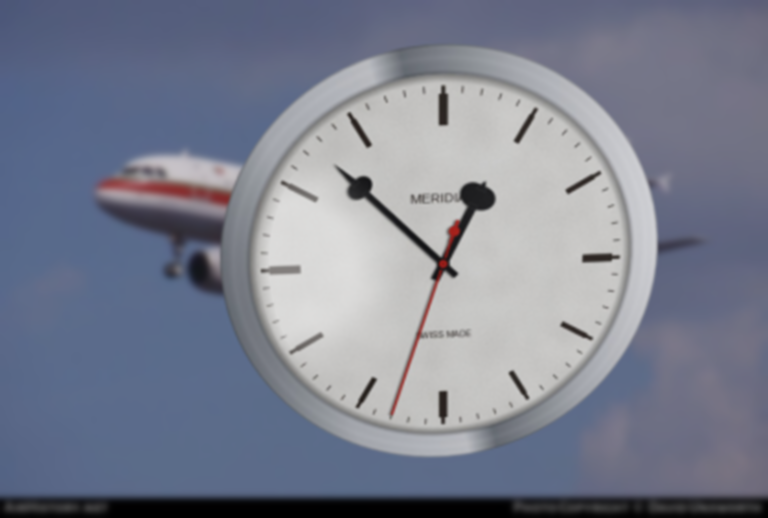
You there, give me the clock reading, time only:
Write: 12:52:33
